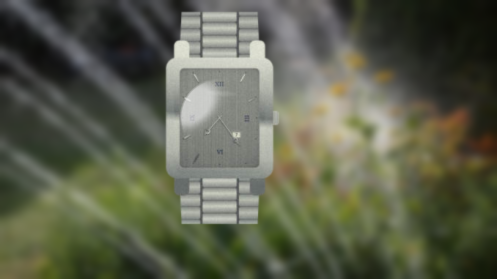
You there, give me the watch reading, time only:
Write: 7:24
